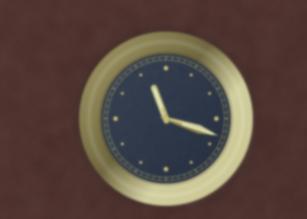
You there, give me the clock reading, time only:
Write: 11:18
